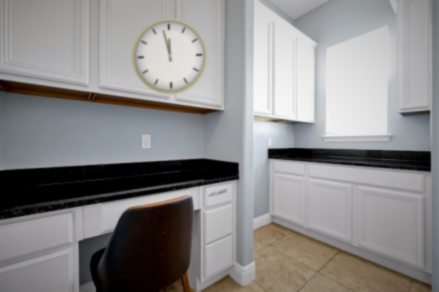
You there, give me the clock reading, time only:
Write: 11:58
